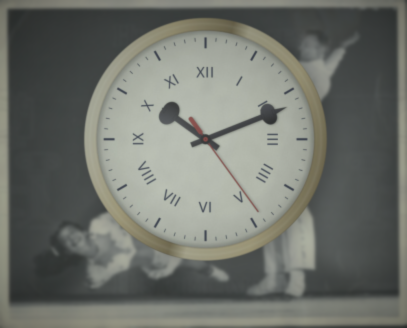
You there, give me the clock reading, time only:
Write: 10:11:24
